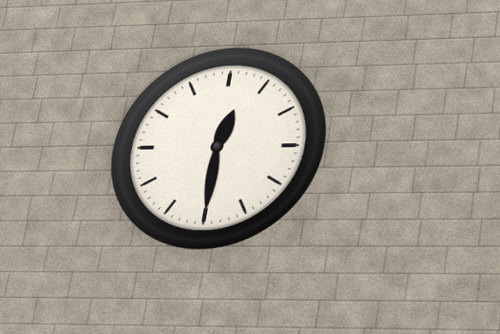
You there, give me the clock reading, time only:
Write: 12:30
